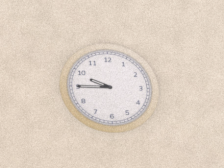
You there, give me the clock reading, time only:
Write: 9:45
